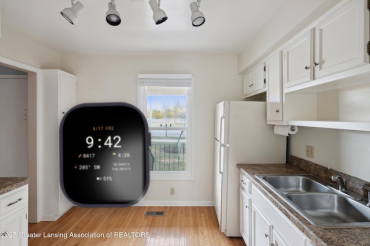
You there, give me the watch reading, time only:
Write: 9:42
